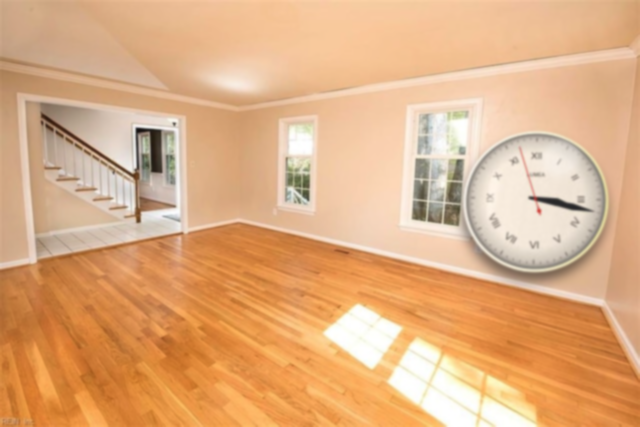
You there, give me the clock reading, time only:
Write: 3:16:57
